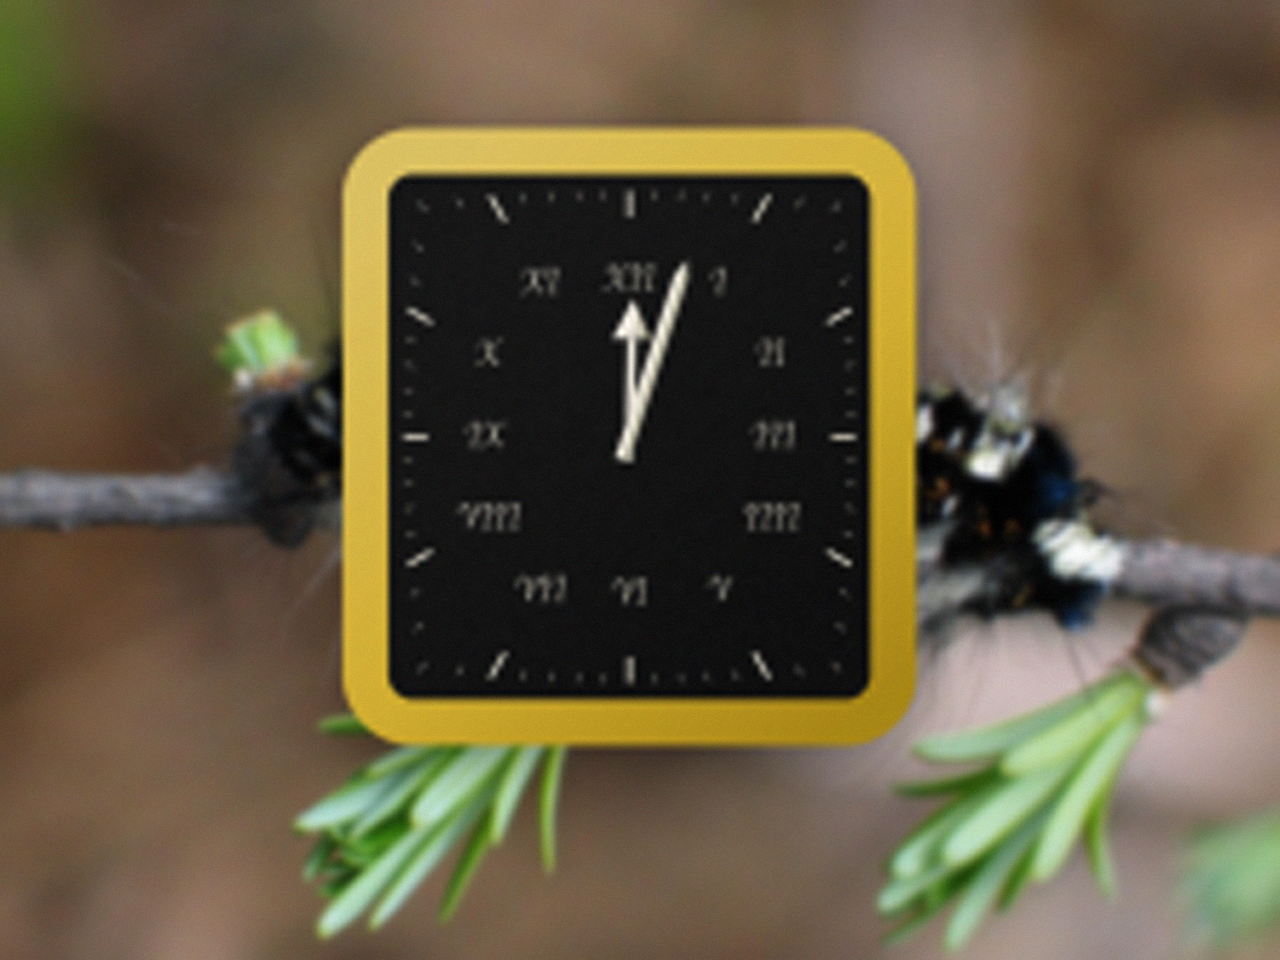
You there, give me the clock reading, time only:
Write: 12:03
